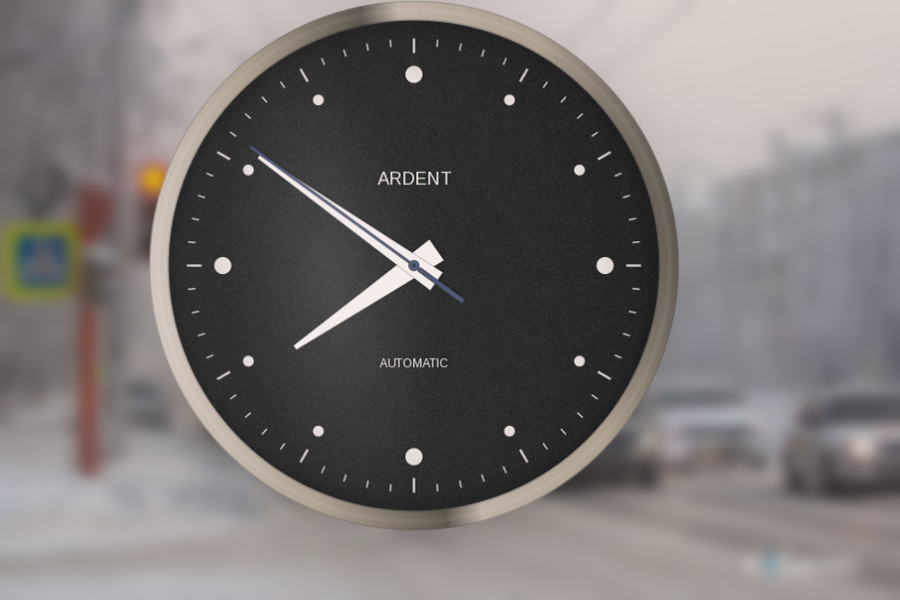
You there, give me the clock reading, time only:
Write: 7:50:51
